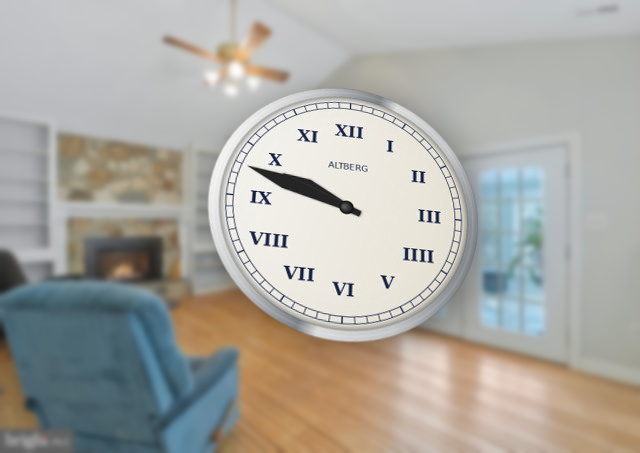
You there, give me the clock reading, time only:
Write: 9:48
